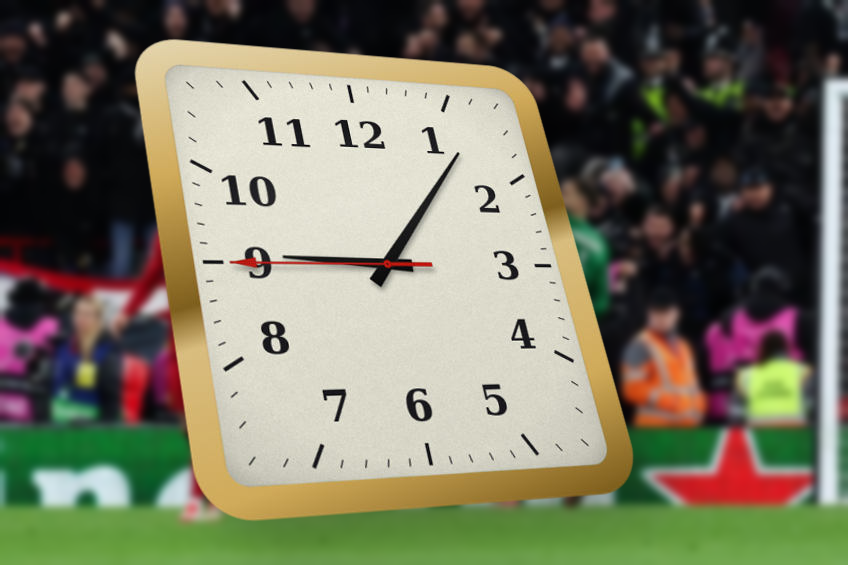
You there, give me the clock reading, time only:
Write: 9:06:45
